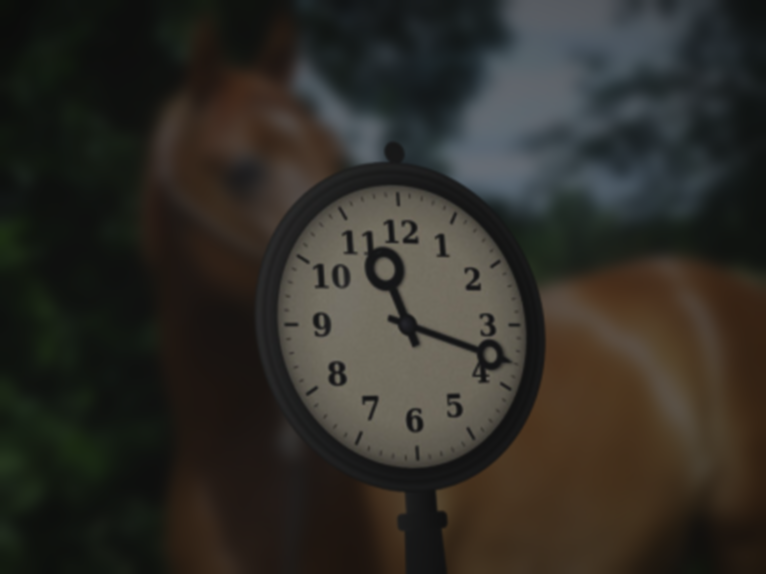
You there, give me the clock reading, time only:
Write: 11:18
